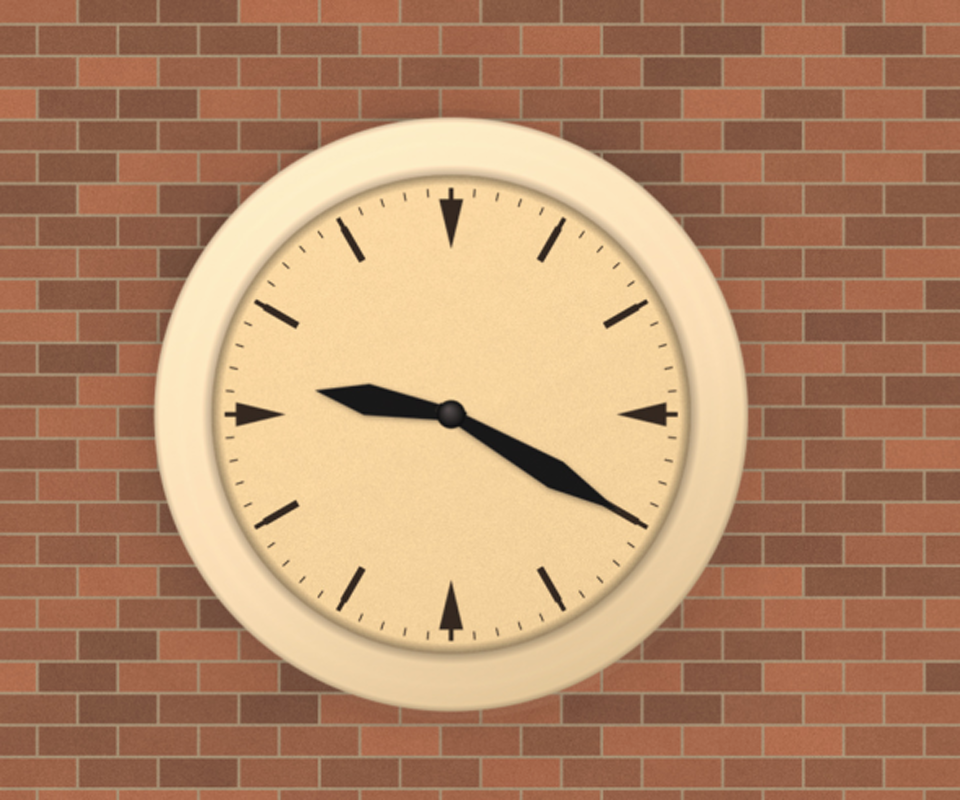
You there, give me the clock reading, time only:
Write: 9:20
